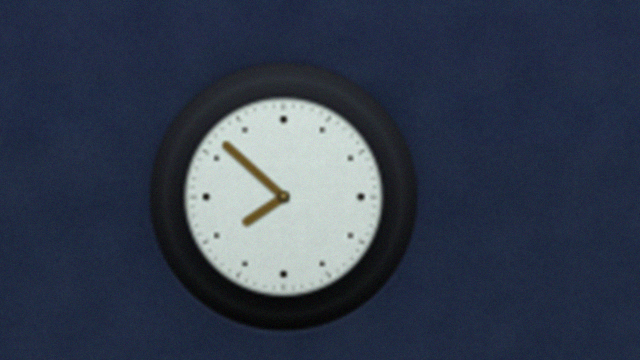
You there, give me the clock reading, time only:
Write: 7:52
